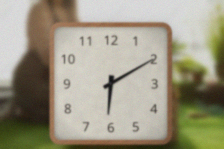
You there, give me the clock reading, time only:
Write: 6:10
